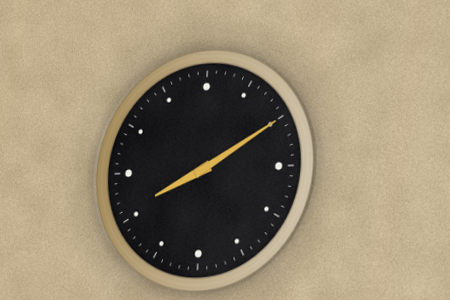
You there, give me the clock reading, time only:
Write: 8:10
